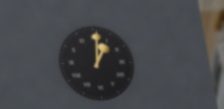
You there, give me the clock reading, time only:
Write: 1:01
